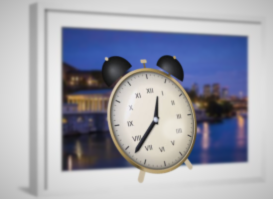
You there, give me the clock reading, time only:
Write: 12:38
